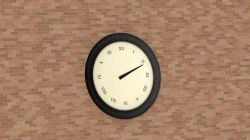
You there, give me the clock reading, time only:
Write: 2:11
